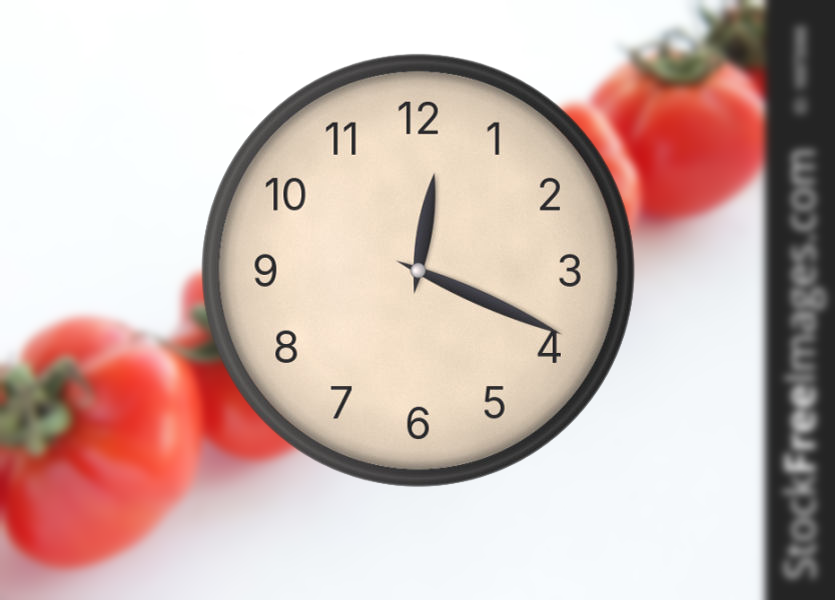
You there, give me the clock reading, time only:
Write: 12:19
